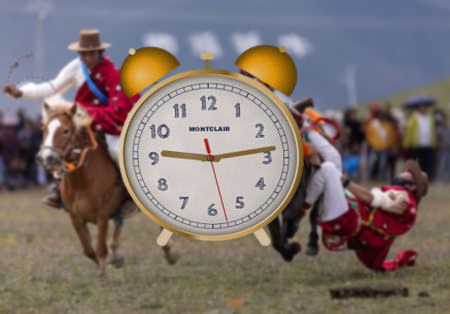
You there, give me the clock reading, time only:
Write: 9:13:28
